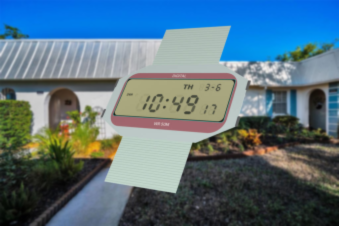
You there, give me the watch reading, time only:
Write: 10:49:17
